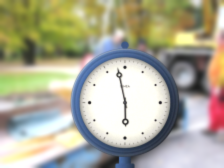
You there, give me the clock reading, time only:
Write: 5:58
